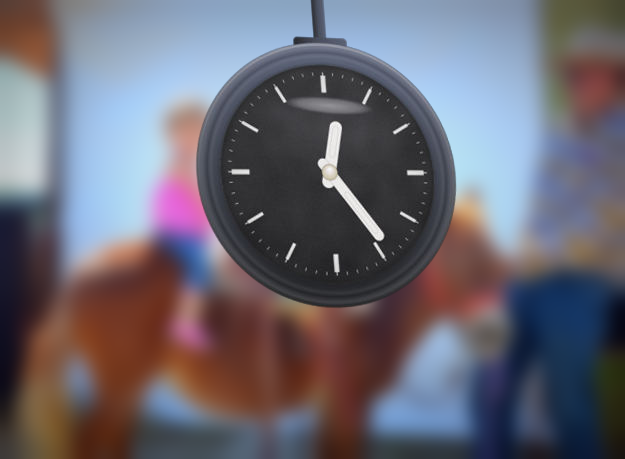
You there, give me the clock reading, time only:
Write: 12:24
